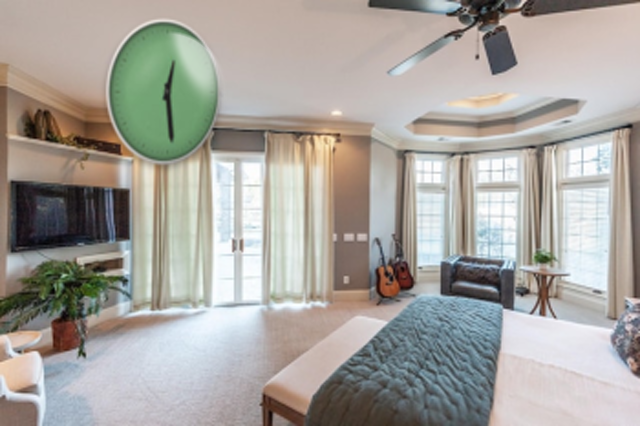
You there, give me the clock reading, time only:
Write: 12:29
